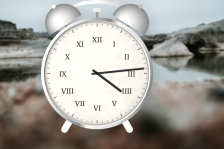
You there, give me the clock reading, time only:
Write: 4:14
